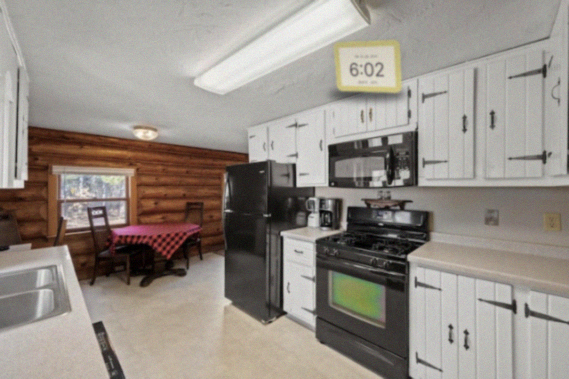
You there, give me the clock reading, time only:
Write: 6:02
